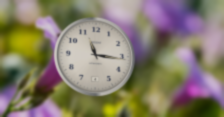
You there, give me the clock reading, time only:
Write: 11:16
